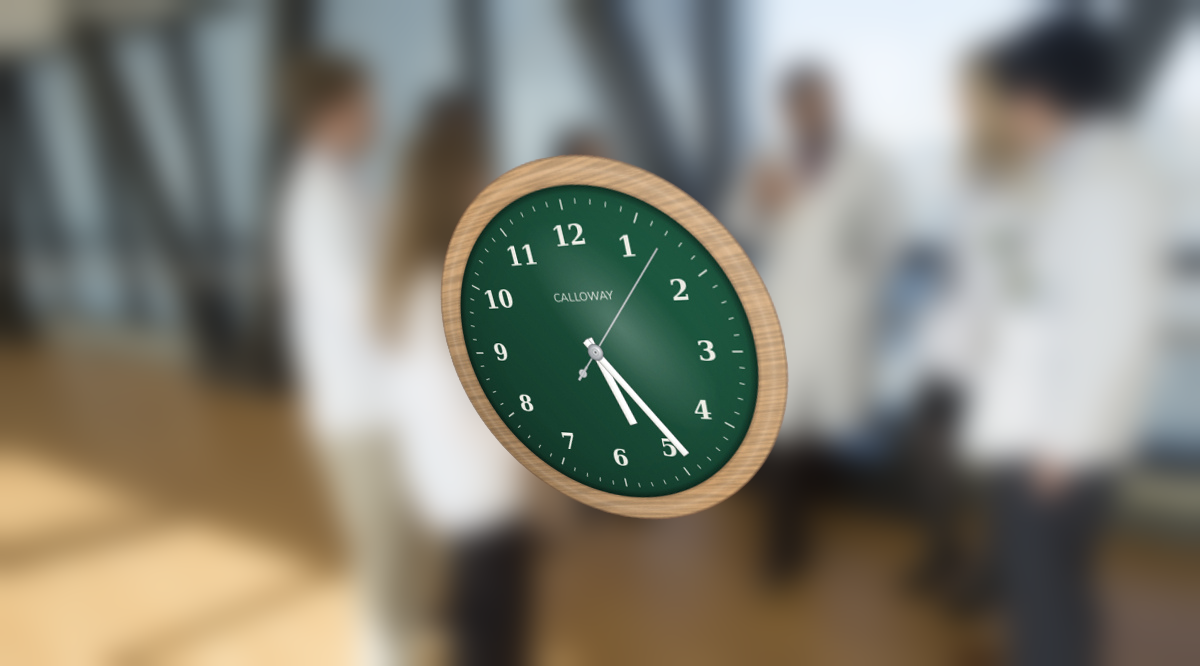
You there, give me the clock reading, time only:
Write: 5:24:07
